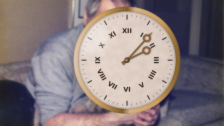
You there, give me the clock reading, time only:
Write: 2:07
